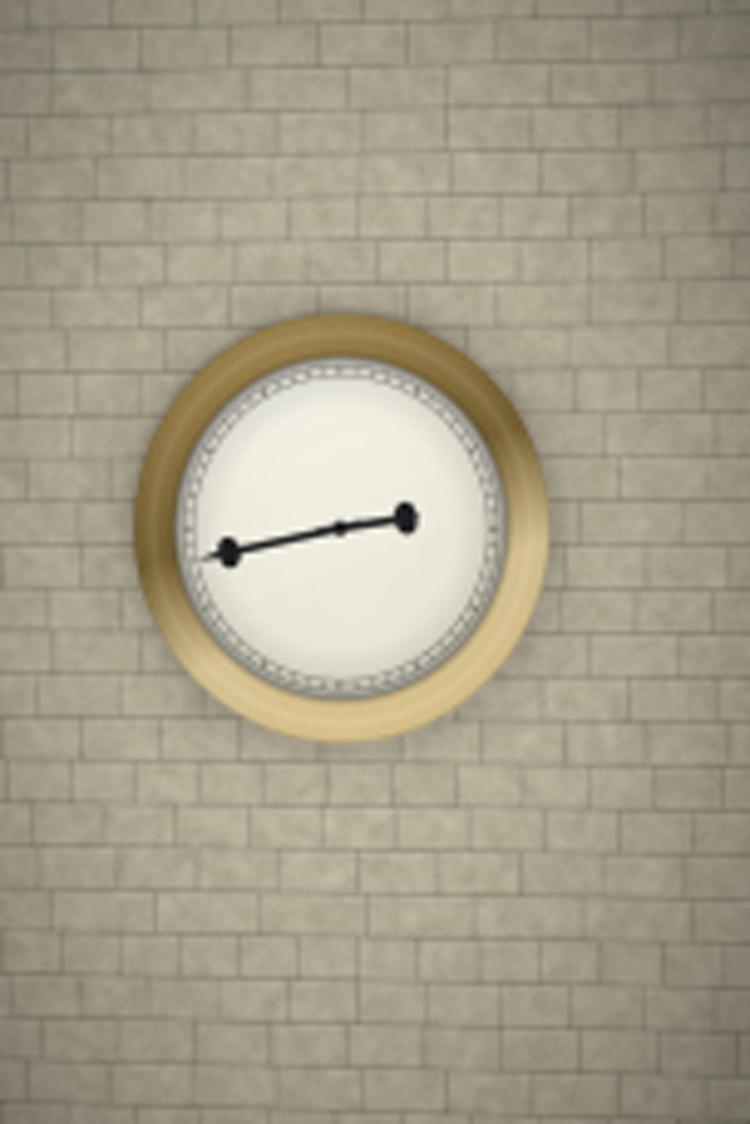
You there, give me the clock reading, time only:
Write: 2:43
